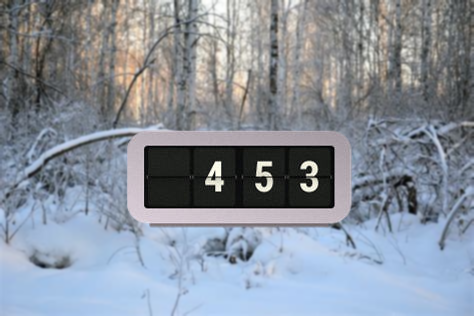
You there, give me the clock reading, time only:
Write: 4:53
